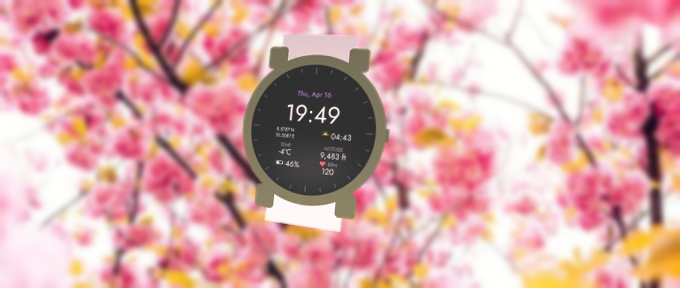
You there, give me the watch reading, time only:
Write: 19:49
